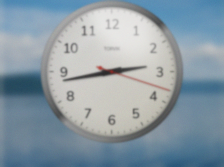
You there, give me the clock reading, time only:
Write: 2:43:18
